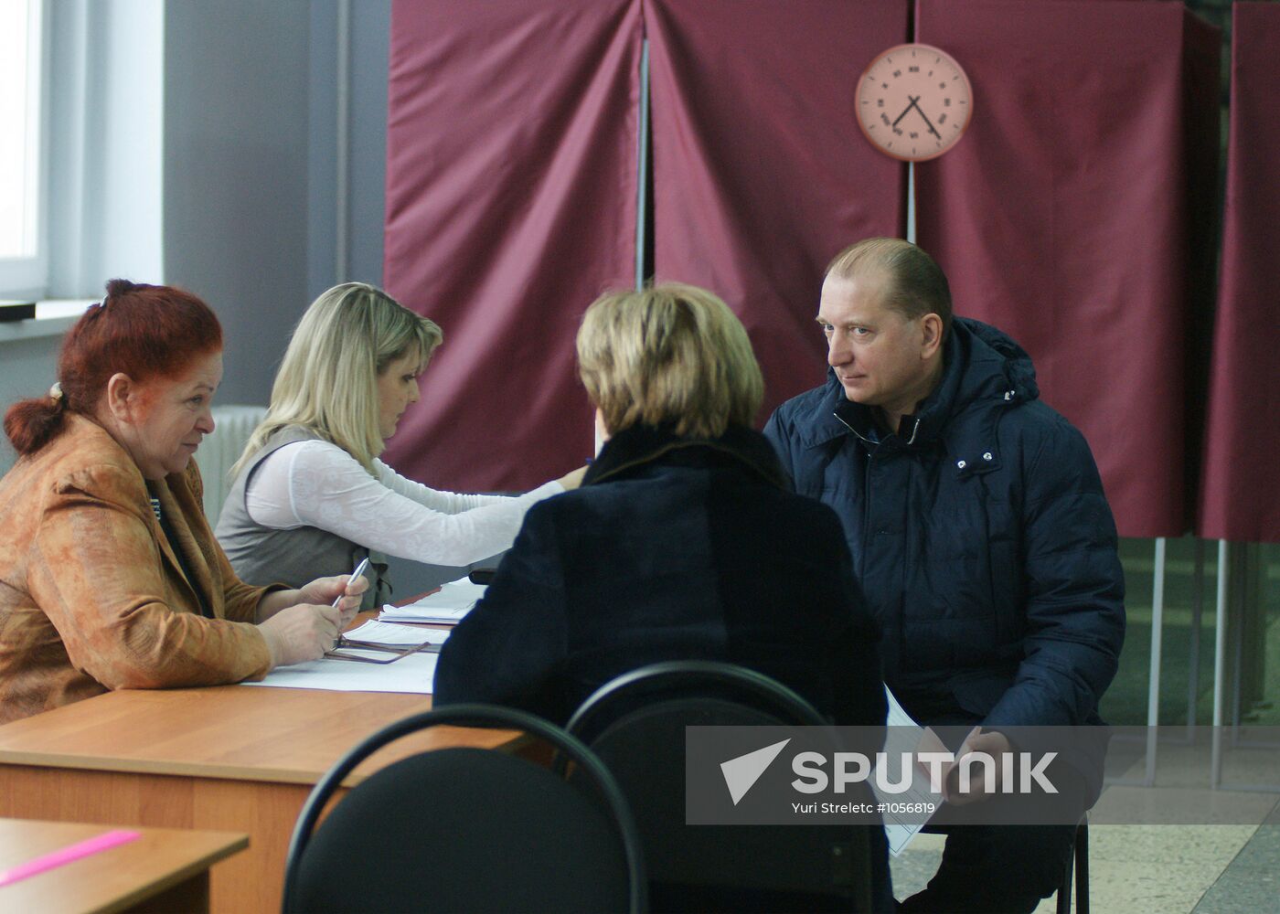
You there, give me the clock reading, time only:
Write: 7:24
